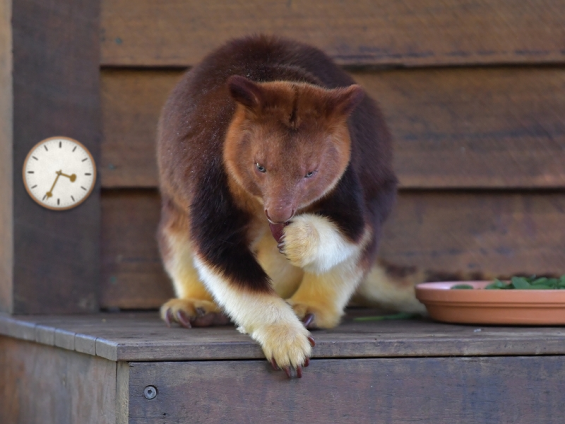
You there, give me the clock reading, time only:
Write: 3:34
